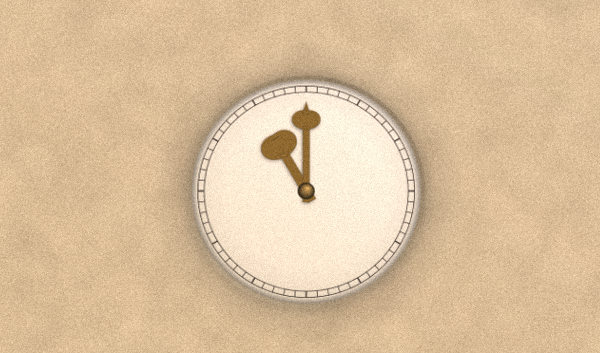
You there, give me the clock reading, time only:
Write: 11:00
